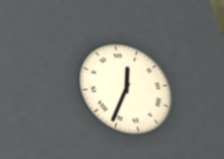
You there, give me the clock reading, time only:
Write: 12:36
